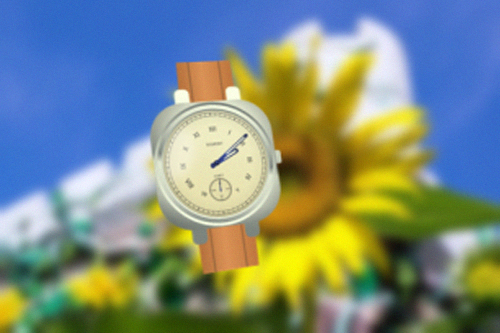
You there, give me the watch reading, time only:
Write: 2:09
